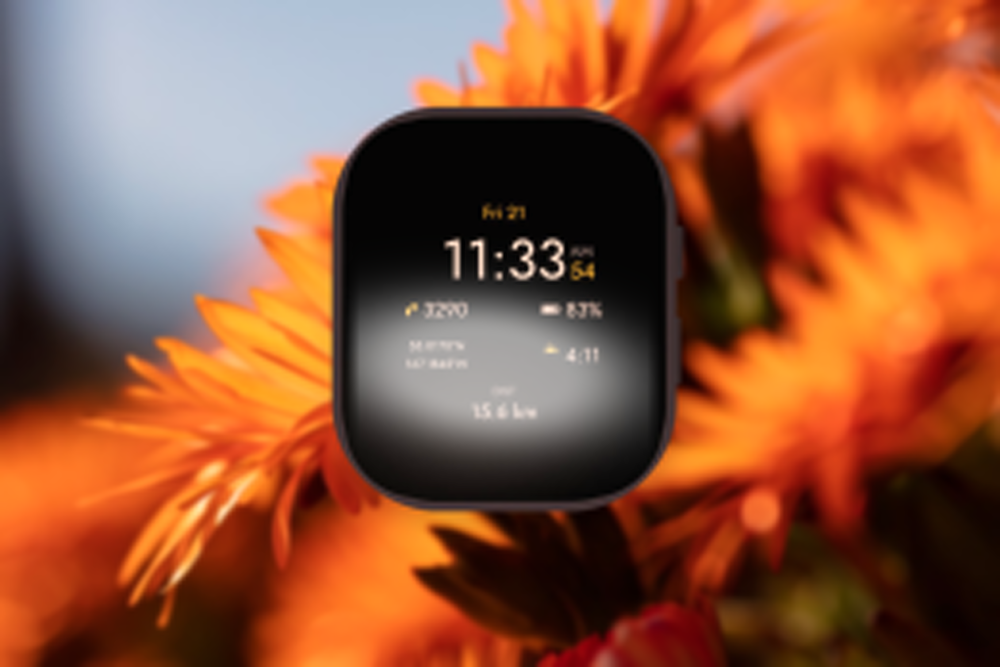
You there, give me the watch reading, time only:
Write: 11:33
